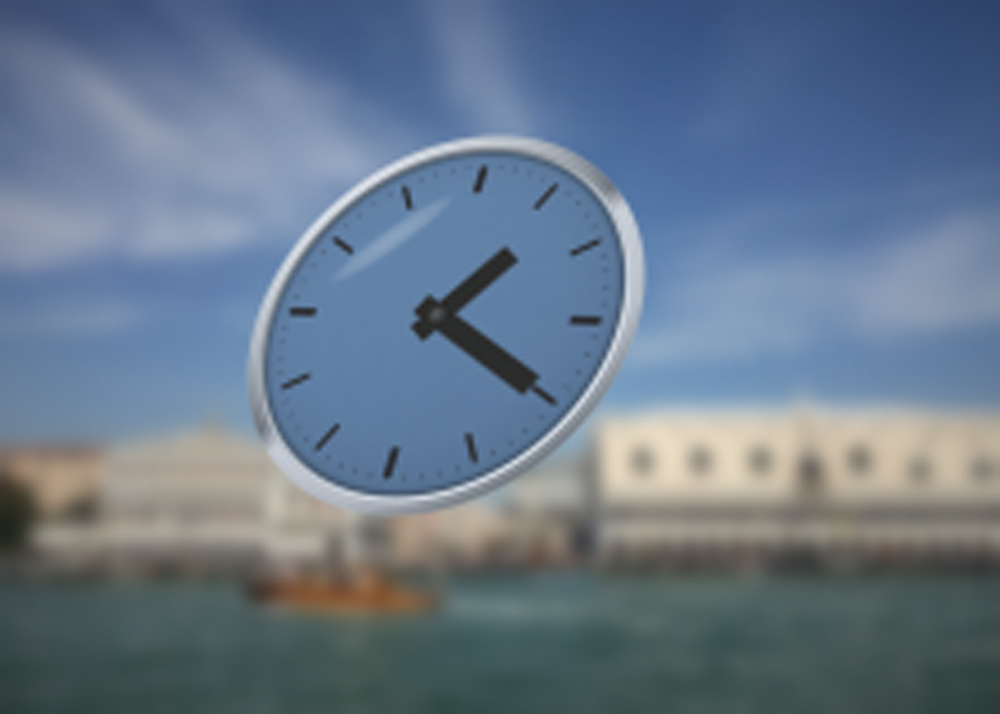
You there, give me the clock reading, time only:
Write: 1:20
